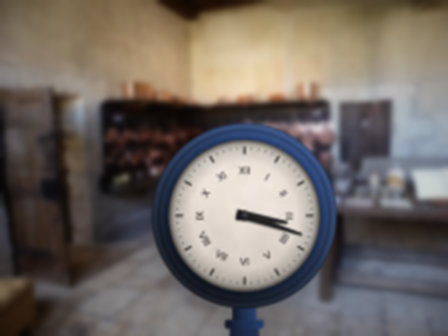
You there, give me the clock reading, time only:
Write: 3:18
